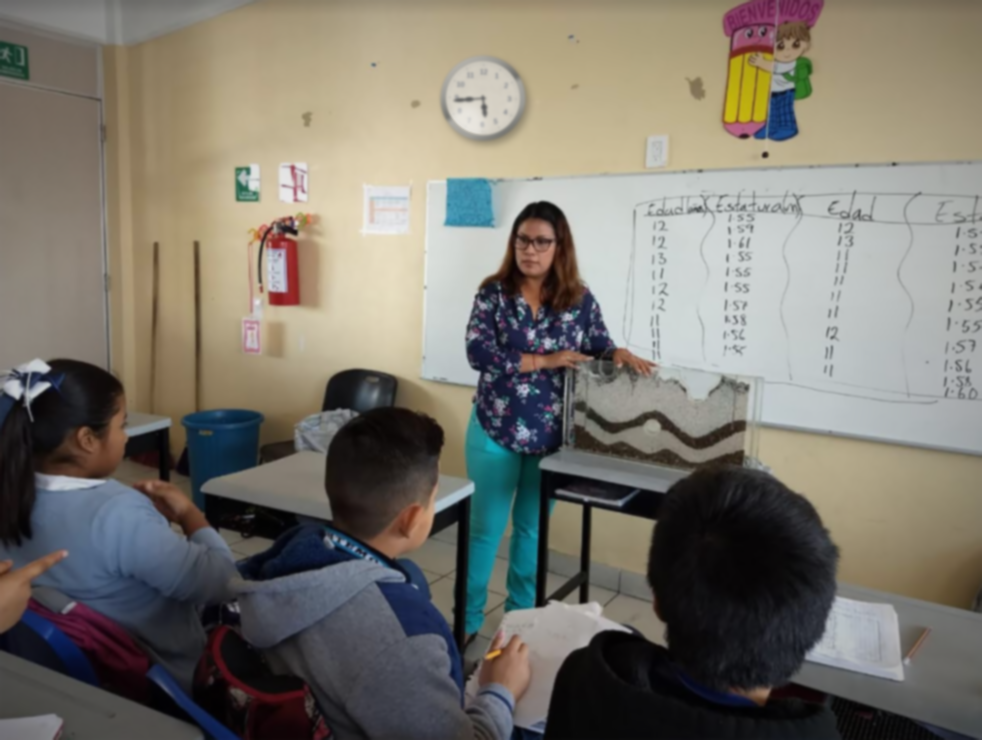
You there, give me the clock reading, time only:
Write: 5:44
